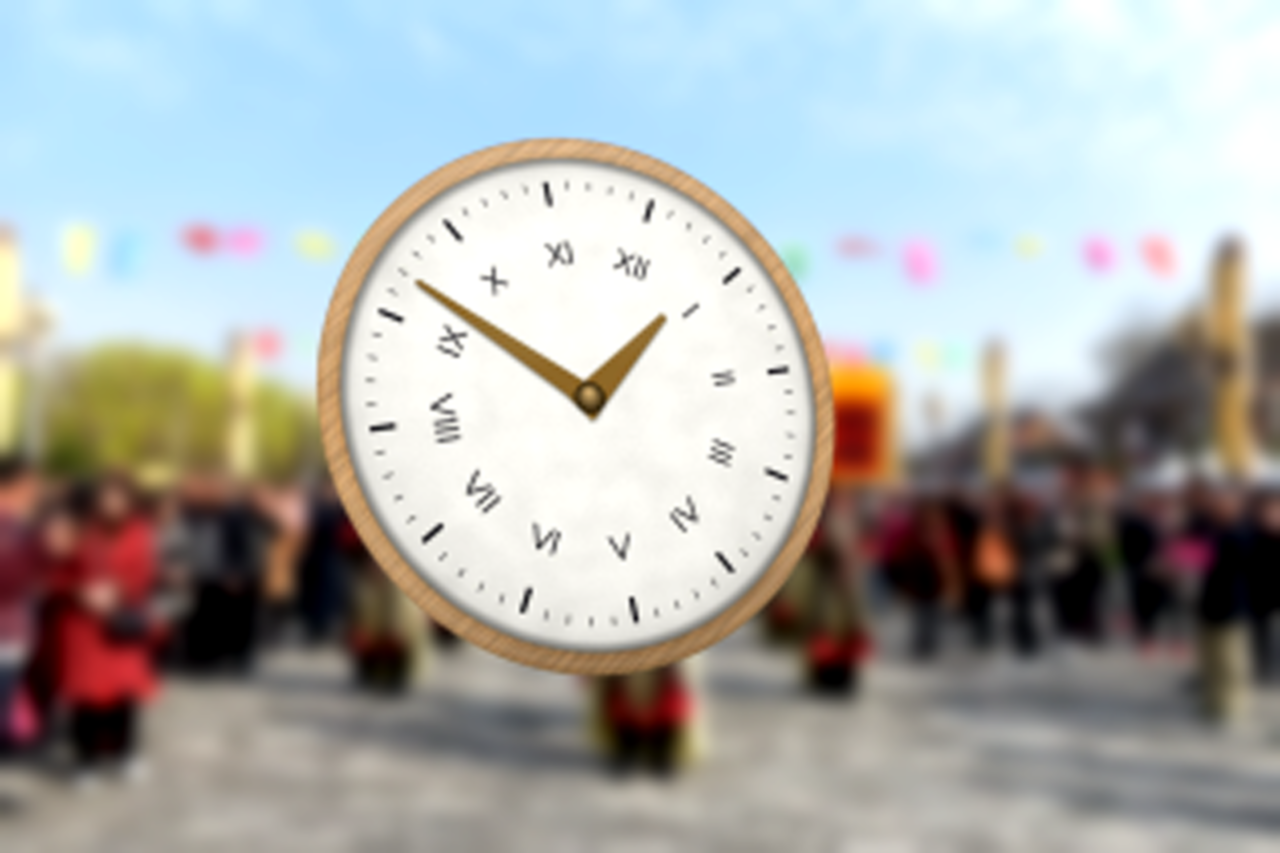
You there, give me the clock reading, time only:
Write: 12:47
